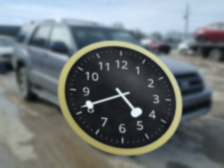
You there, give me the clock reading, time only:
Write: 4:41
